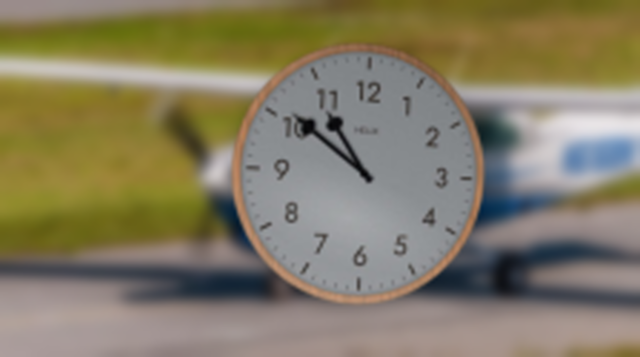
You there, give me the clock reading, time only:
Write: 10:51
